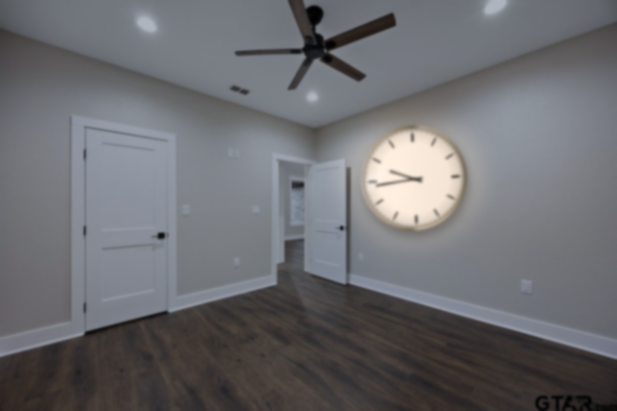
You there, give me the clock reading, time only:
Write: 9:44
